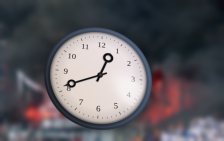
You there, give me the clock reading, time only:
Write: 12:41
